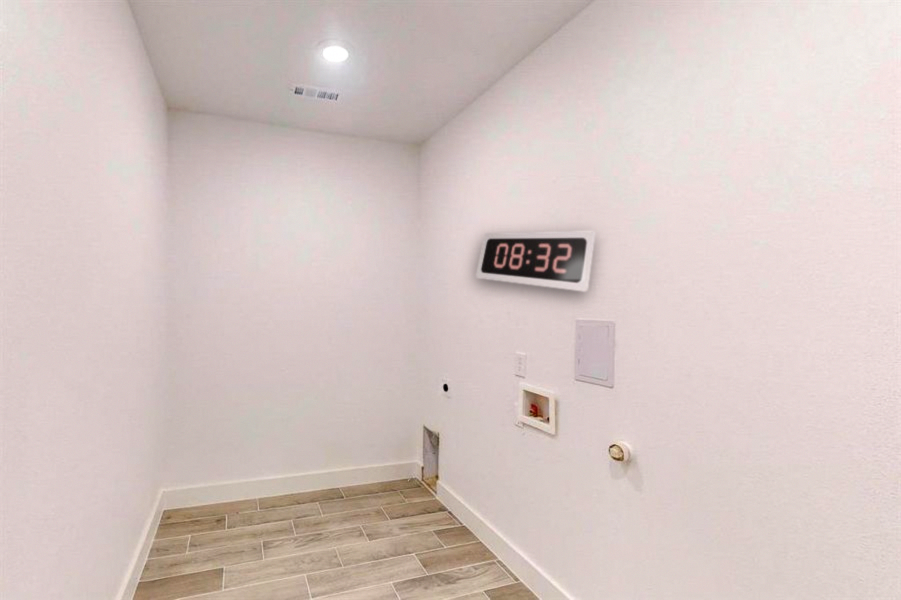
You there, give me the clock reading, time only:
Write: 8:32
